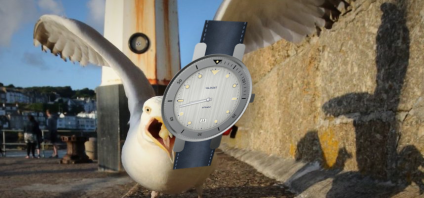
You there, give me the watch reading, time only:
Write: 8:43
